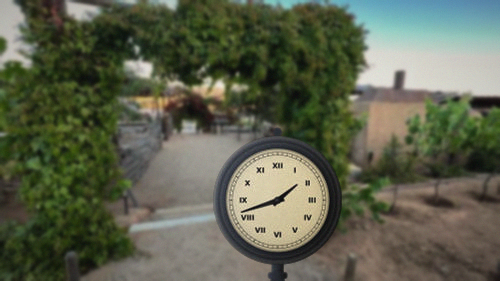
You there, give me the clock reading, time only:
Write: 1:42
